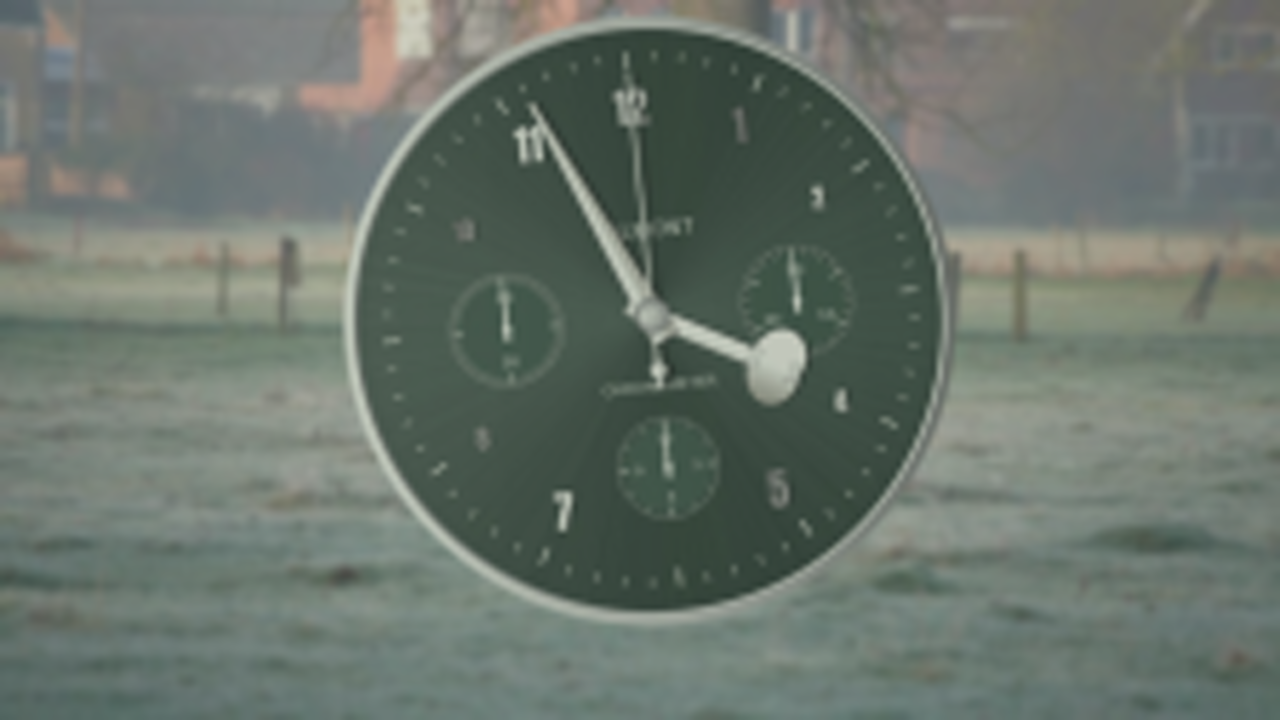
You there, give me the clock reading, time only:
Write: 3:56
